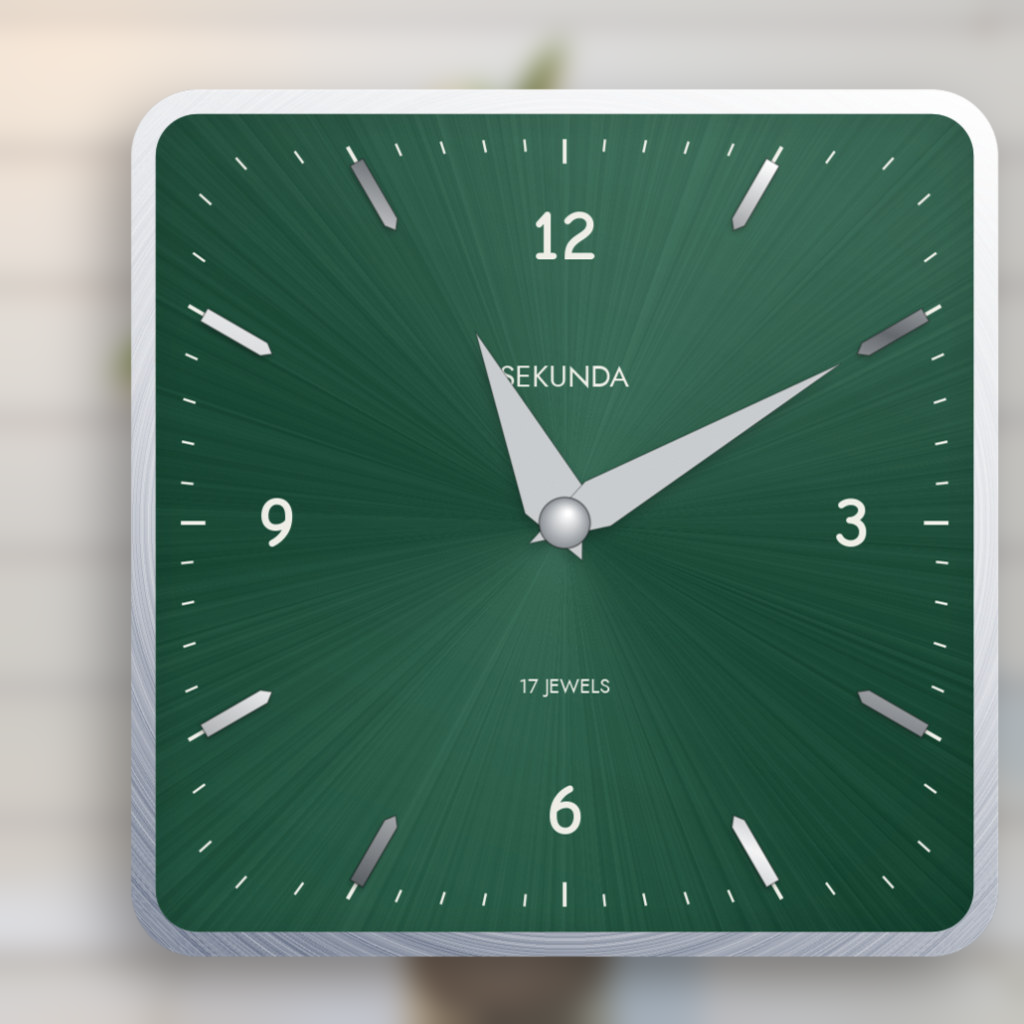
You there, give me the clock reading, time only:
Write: 11:10
